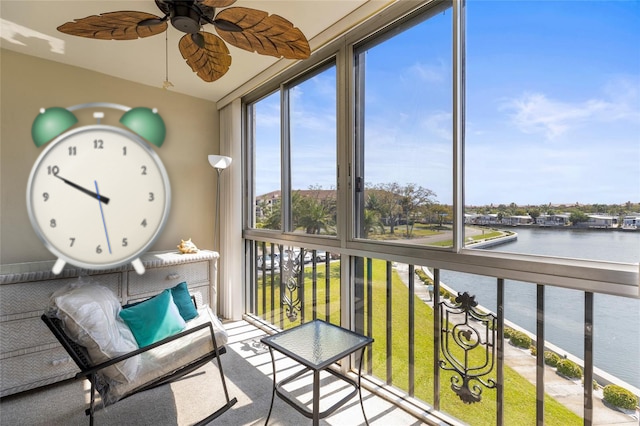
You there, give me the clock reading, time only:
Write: 9:49:28
